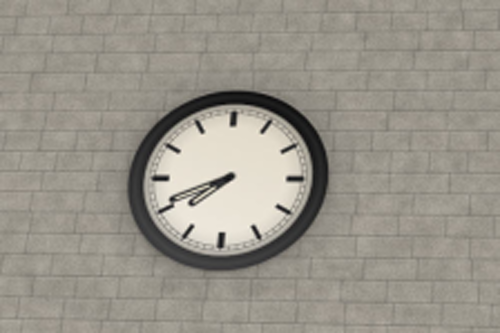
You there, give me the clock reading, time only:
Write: 7:41
